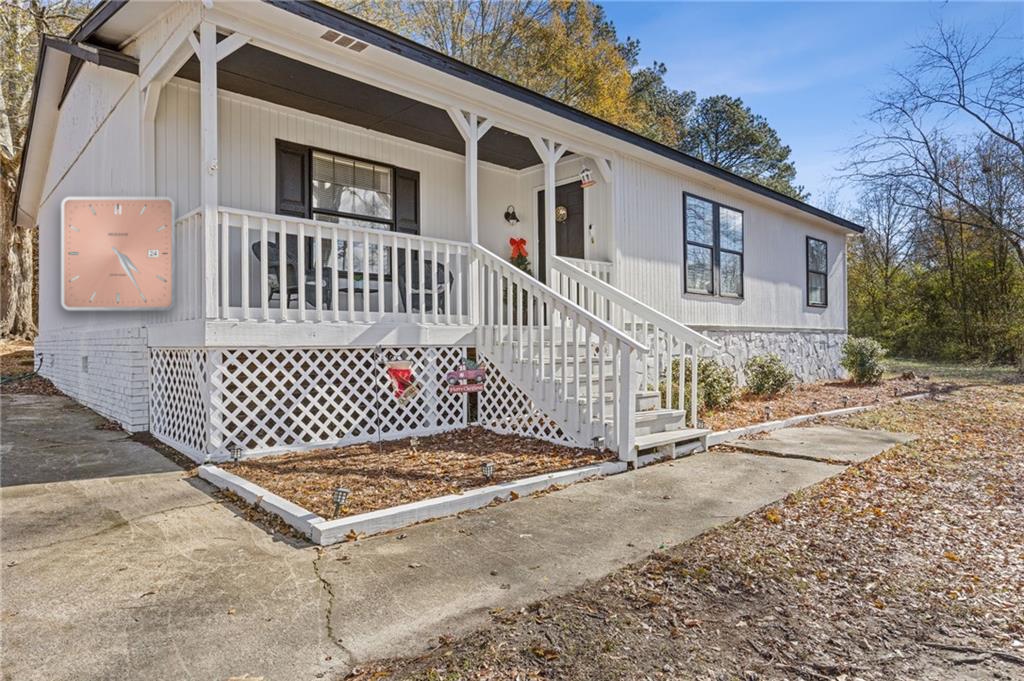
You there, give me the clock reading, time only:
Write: 4:25
